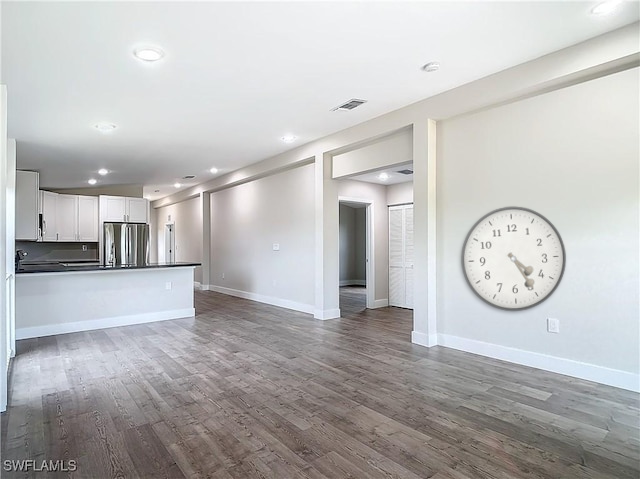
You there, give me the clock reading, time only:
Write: 4:25
